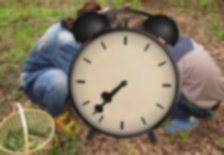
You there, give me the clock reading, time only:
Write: 7:37
